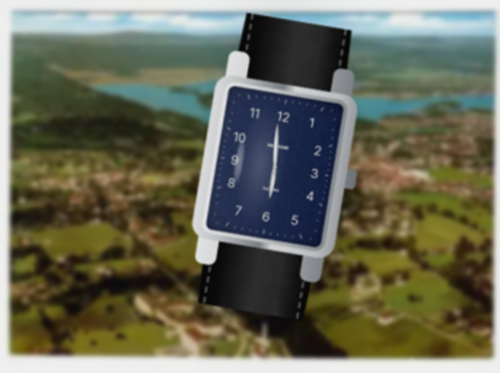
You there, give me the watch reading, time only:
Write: 5:59
